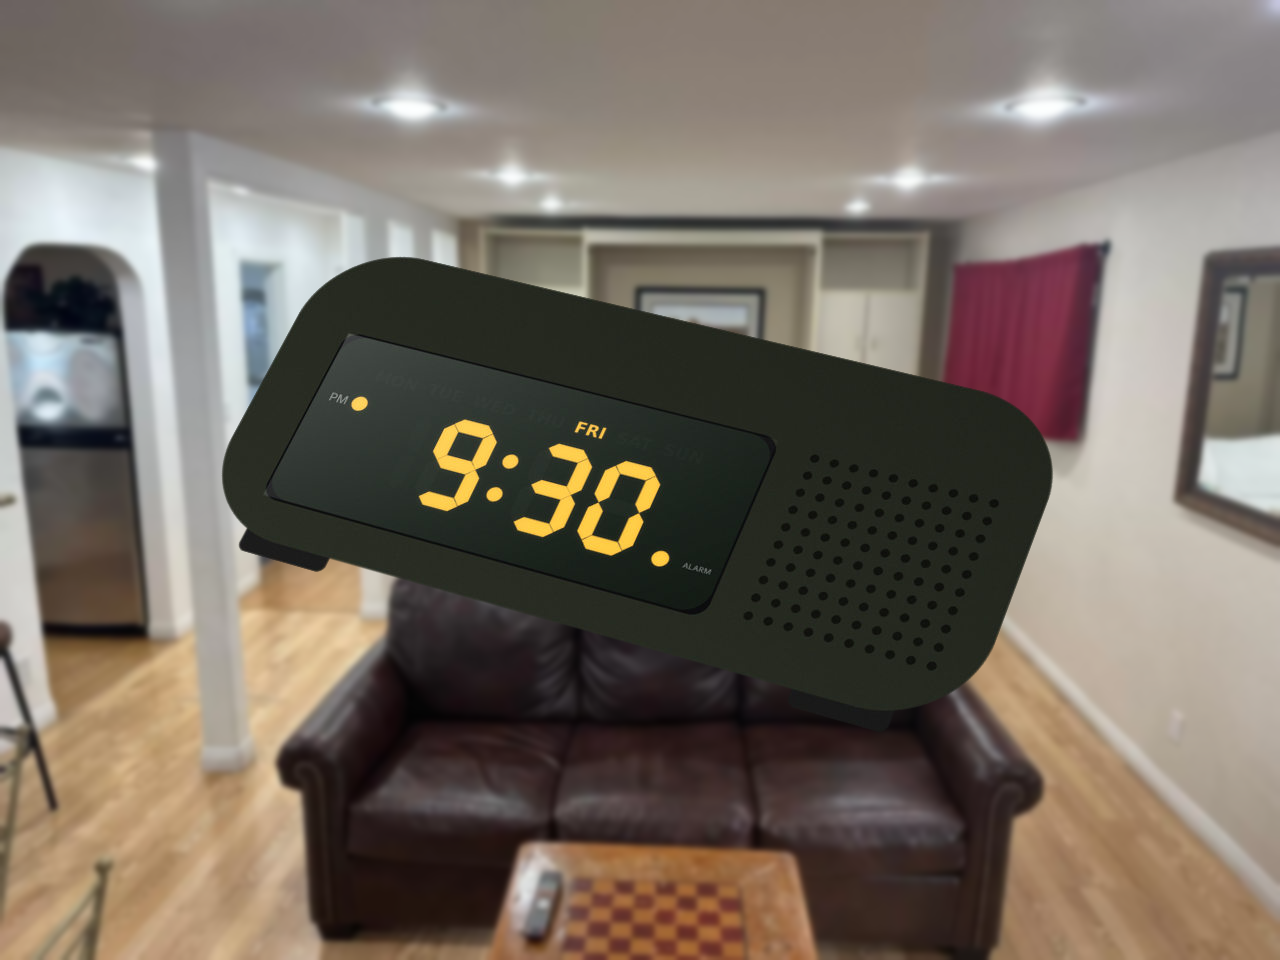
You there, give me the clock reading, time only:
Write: 9:30
